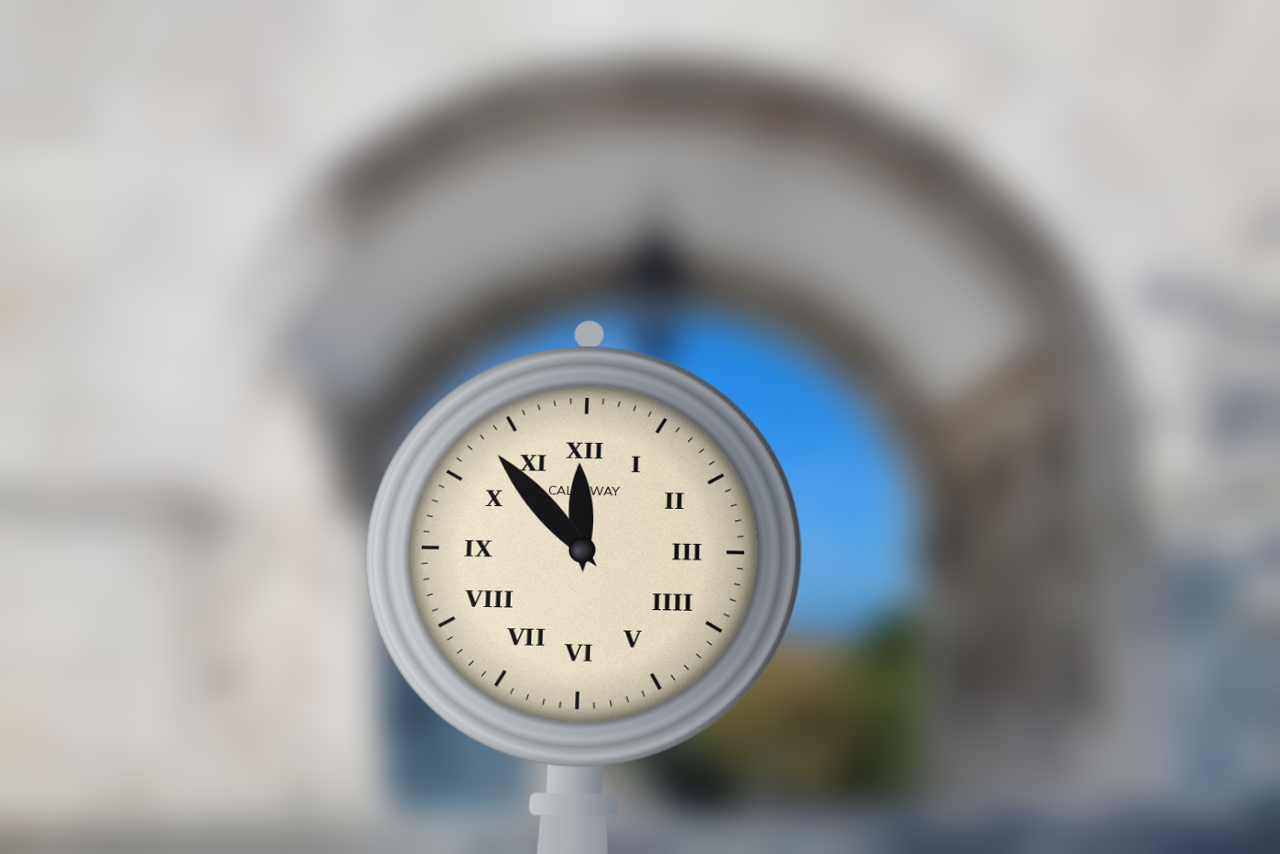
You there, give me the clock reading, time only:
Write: 11:53
